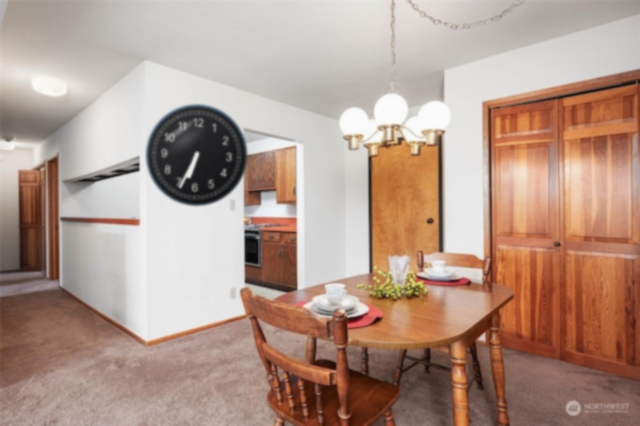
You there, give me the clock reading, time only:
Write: 6:34
